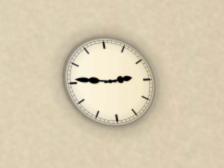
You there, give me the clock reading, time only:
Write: 2:46
